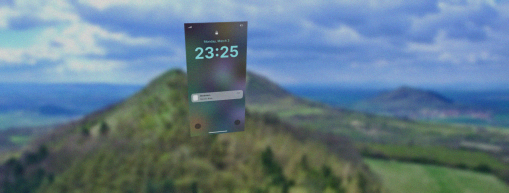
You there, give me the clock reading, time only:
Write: 23:25
